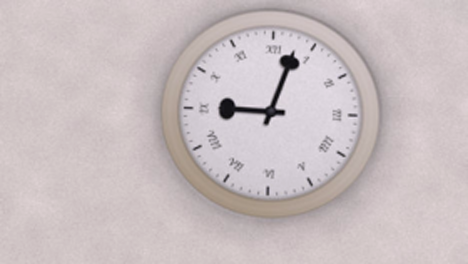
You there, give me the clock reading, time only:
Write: 9:03
